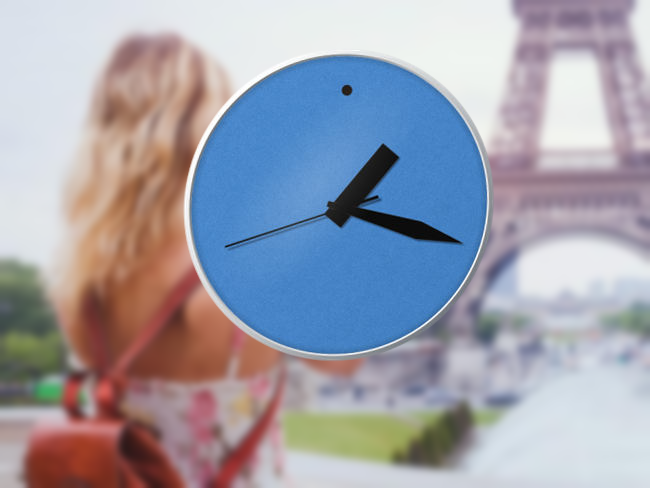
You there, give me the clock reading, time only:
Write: 1:17:42
